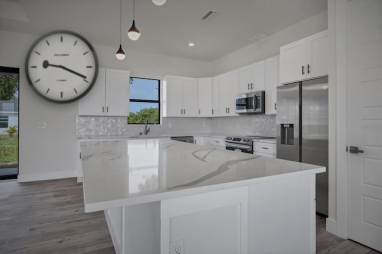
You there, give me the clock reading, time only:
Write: 9:19
